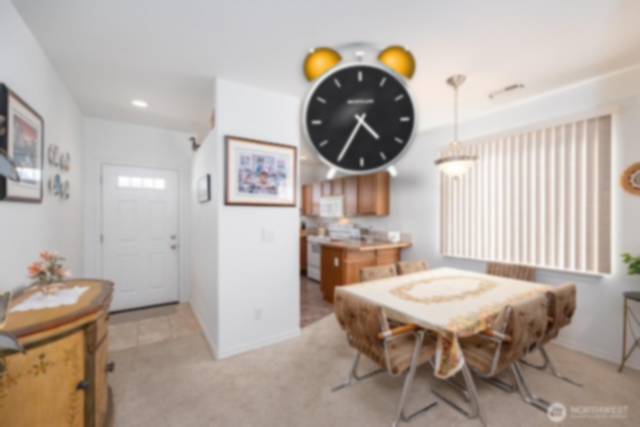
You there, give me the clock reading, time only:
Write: 4:35
